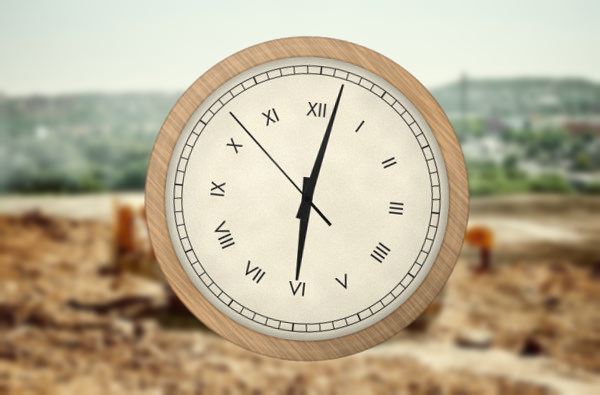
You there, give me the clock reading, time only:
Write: 6:01:52
